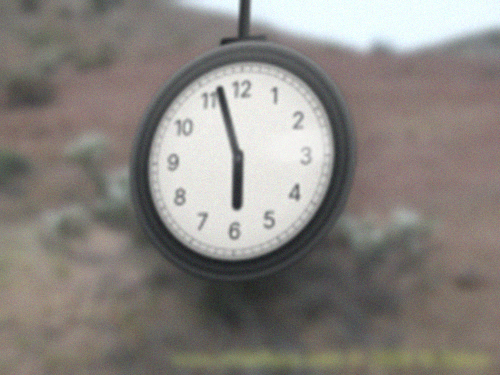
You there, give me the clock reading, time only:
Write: 5:57
